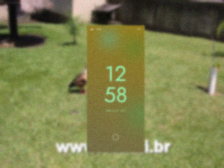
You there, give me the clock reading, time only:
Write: 12:58
